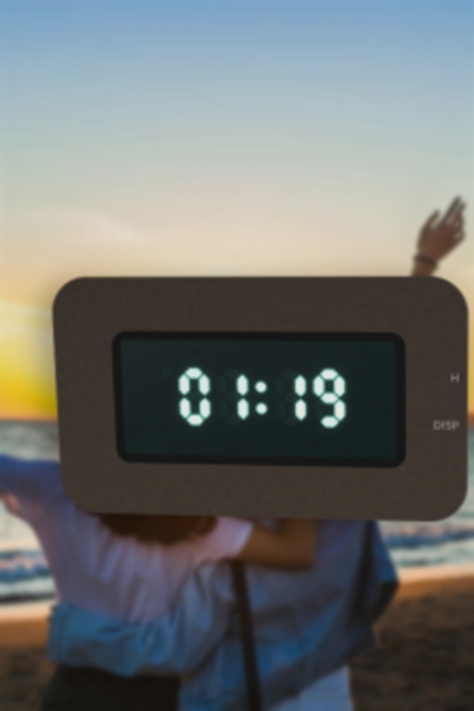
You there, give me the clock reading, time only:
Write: 1:19
